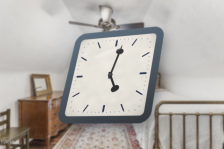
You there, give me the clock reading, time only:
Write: 5:02
